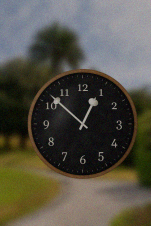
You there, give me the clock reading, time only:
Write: 12:52
